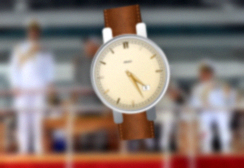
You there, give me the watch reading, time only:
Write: 4:26
